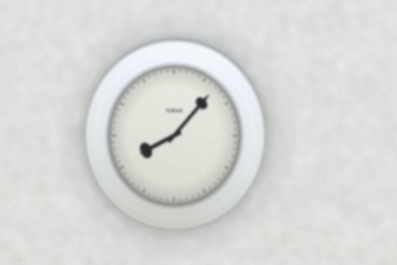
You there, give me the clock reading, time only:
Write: 8:07
